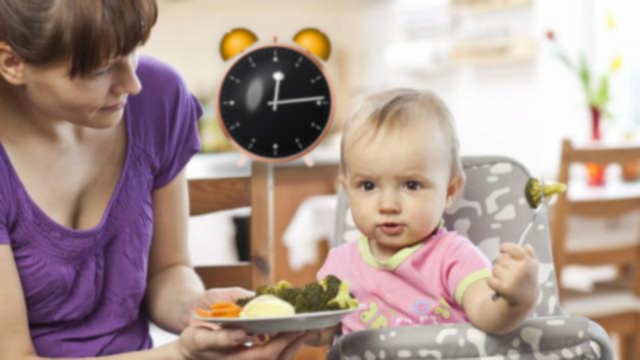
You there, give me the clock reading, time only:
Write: 12:14
